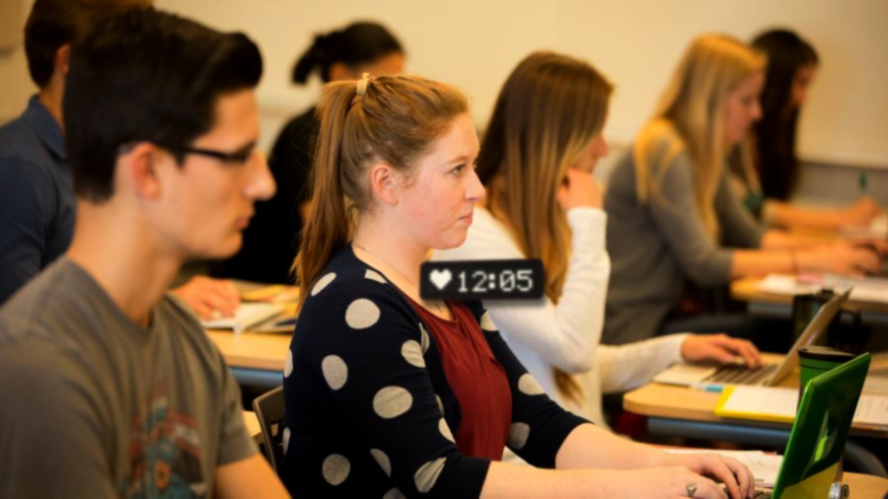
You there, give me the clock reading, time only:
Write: 12:05
